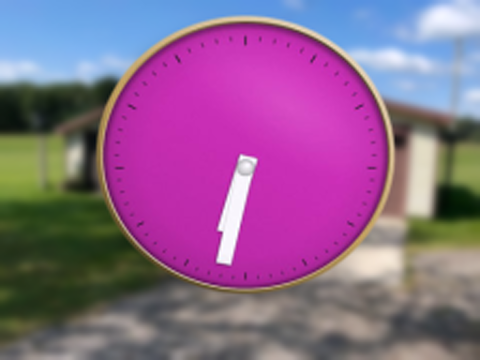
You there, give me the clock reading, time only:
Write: 6:32
